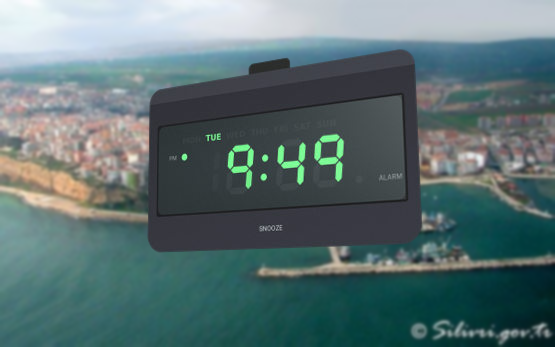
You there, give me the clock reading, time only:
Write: 9:49
